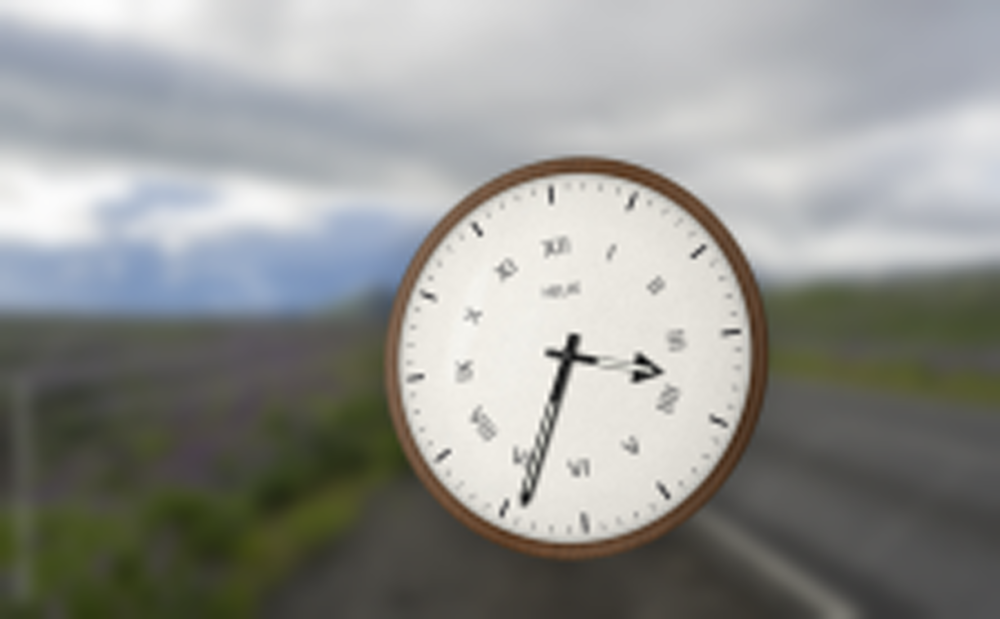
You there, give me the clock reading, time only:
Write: 3:34
